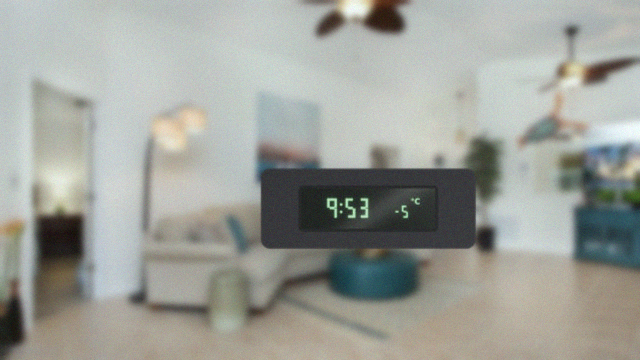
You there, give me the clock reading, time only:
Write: 9:53
